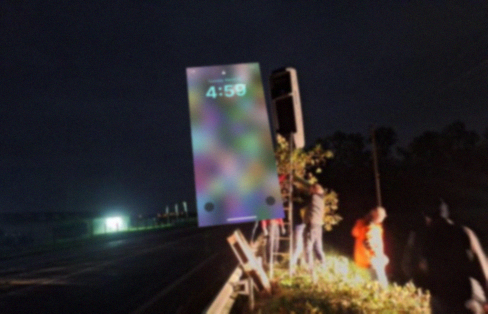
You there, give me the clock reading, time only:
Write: 4:59
